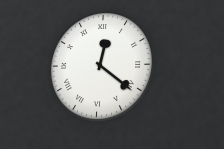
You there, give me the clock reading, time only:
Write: 12:21
